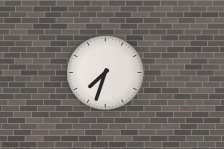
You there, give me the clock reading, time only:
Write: 7:33
